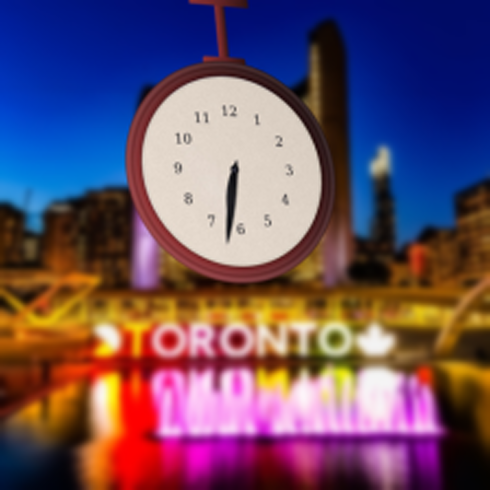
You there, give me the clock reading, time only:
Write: 6:32
